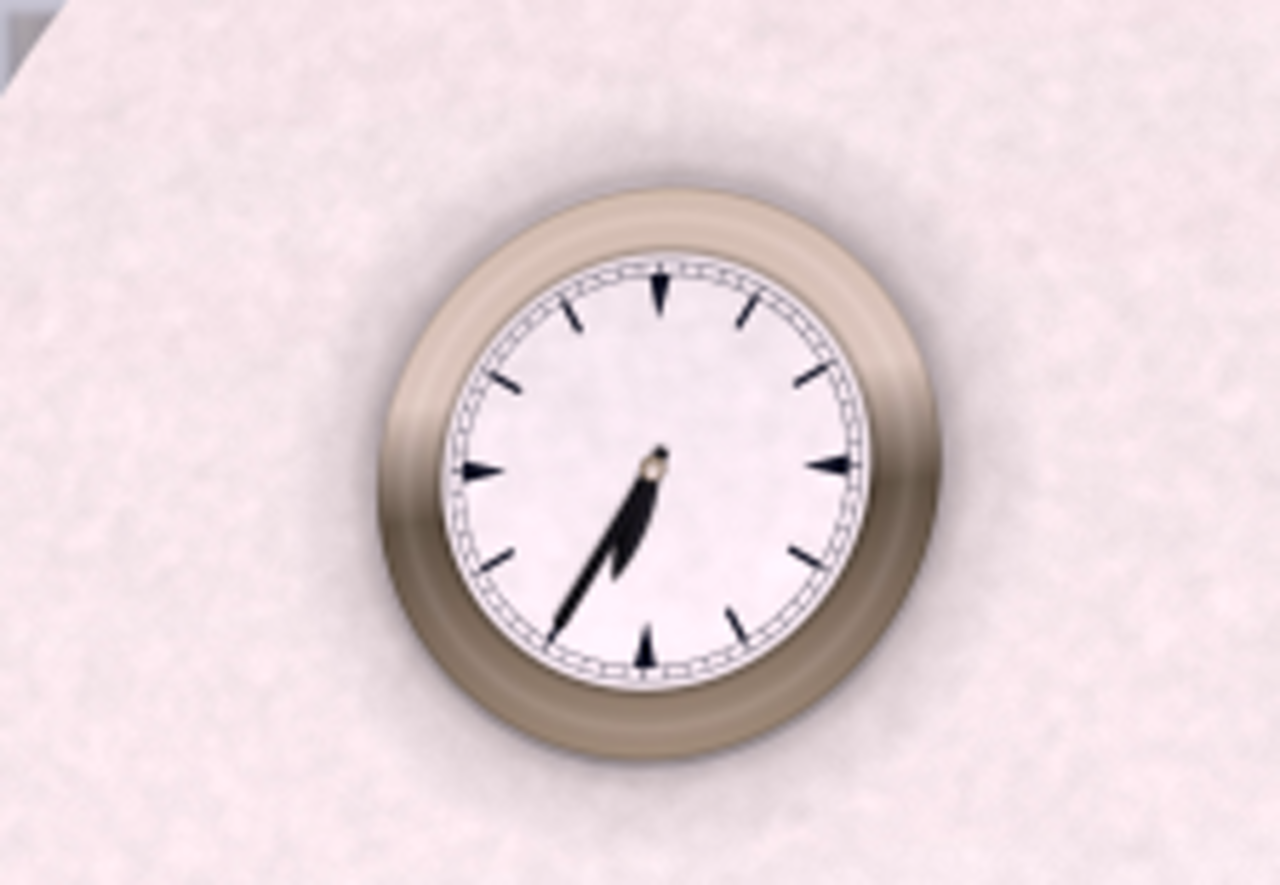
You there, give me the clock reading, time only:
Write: 6:35
